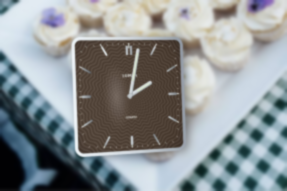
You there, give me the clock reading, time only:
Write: 2:02
